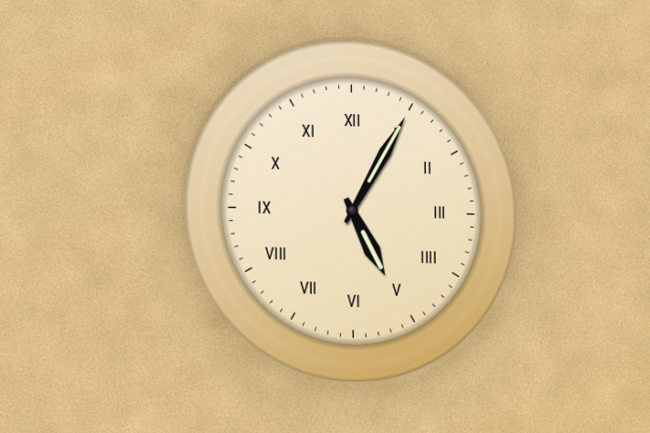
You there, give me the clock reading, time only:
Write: 5:05
